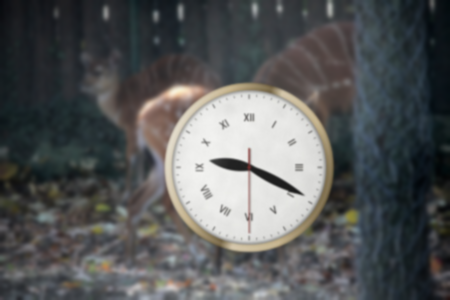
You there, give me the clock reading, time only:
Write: 9:19:30
